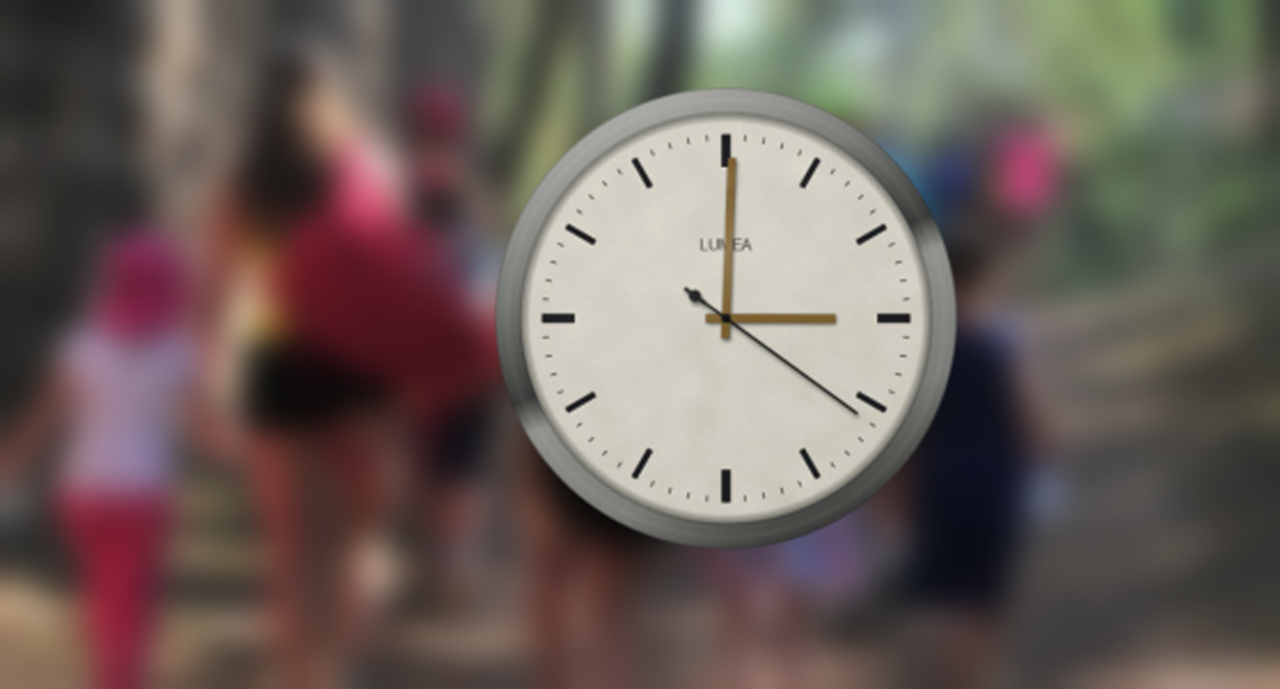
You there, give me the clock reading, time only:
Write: 3:00:21
